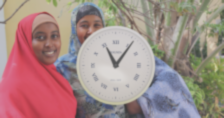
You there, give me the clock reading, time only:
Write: 11:06
